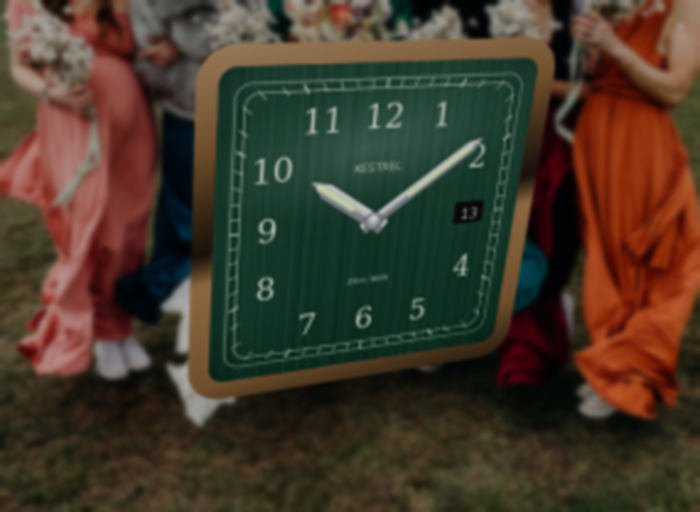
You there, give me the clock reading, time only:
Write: 10:09
